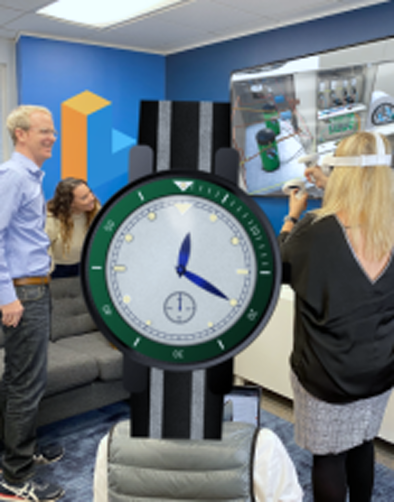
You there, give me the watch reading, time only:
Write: 12:20
